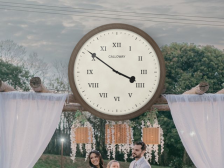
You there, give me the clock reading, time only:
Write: 3:51
